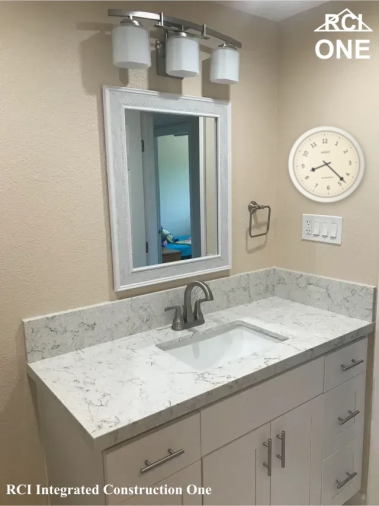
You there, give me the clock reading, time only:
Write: 8:23
